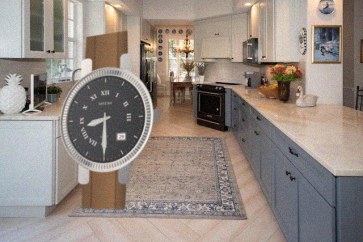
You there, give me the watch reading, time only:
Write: 8:30
